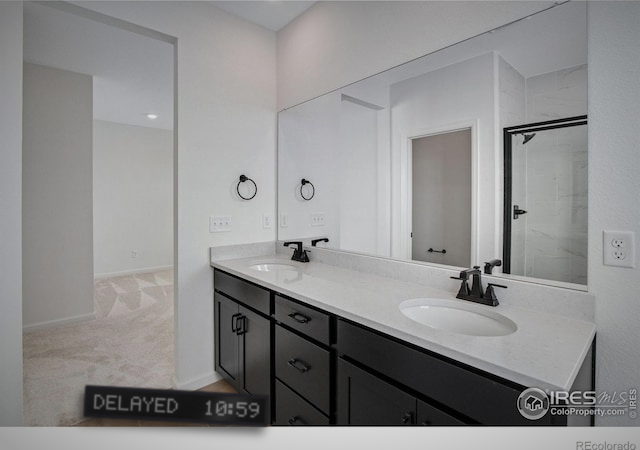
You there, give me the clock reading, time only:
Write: 10:59
